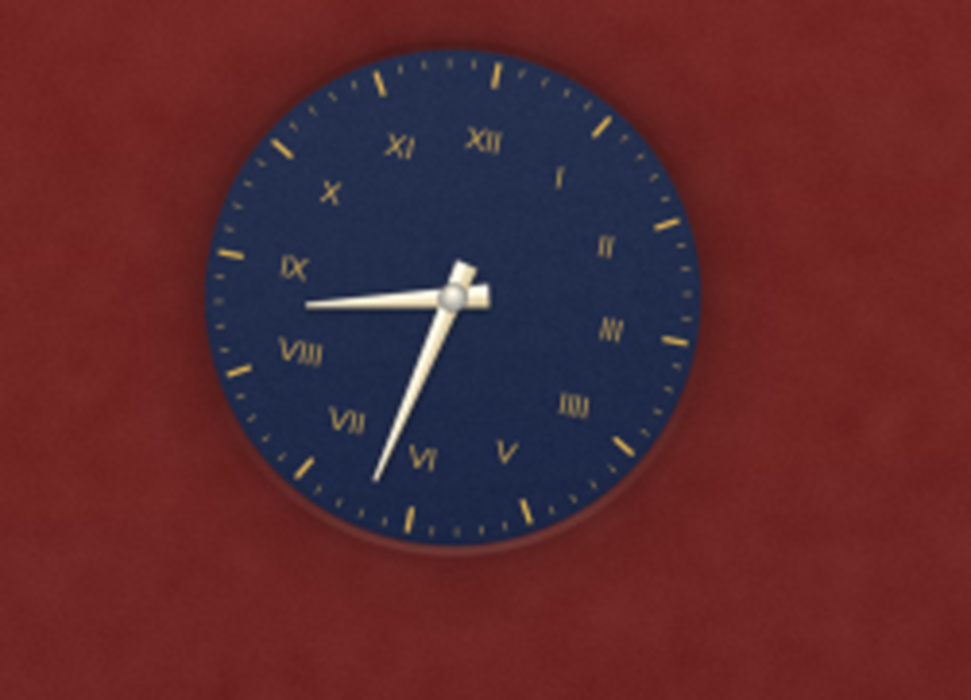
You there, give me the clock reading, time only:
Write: 8:32
